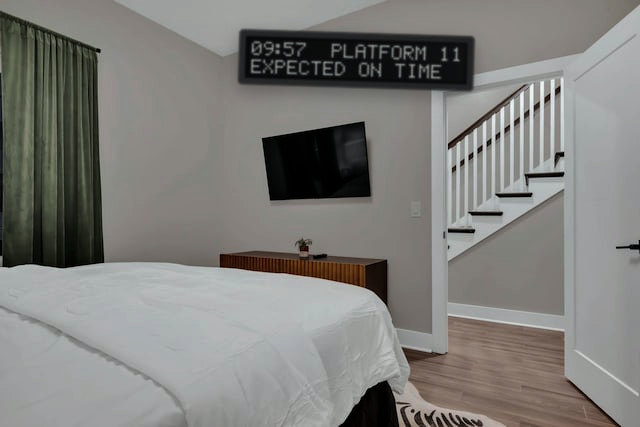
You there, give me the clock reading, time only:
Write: 9:57
